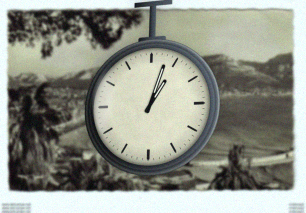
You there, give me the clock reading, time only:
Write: 1:03
